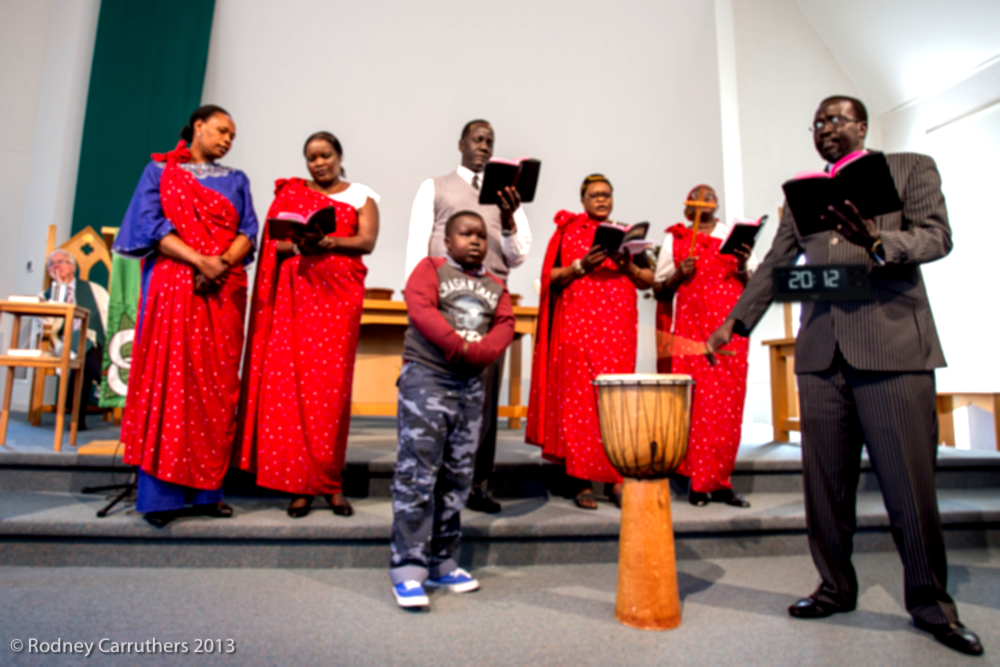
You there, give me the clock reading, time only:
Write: 20:12
